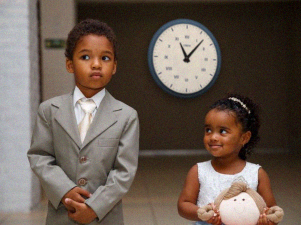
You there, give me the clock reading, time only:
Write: 11:07
